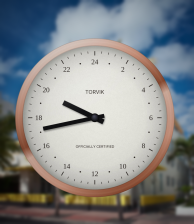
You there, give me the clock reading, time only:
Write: 19:43
